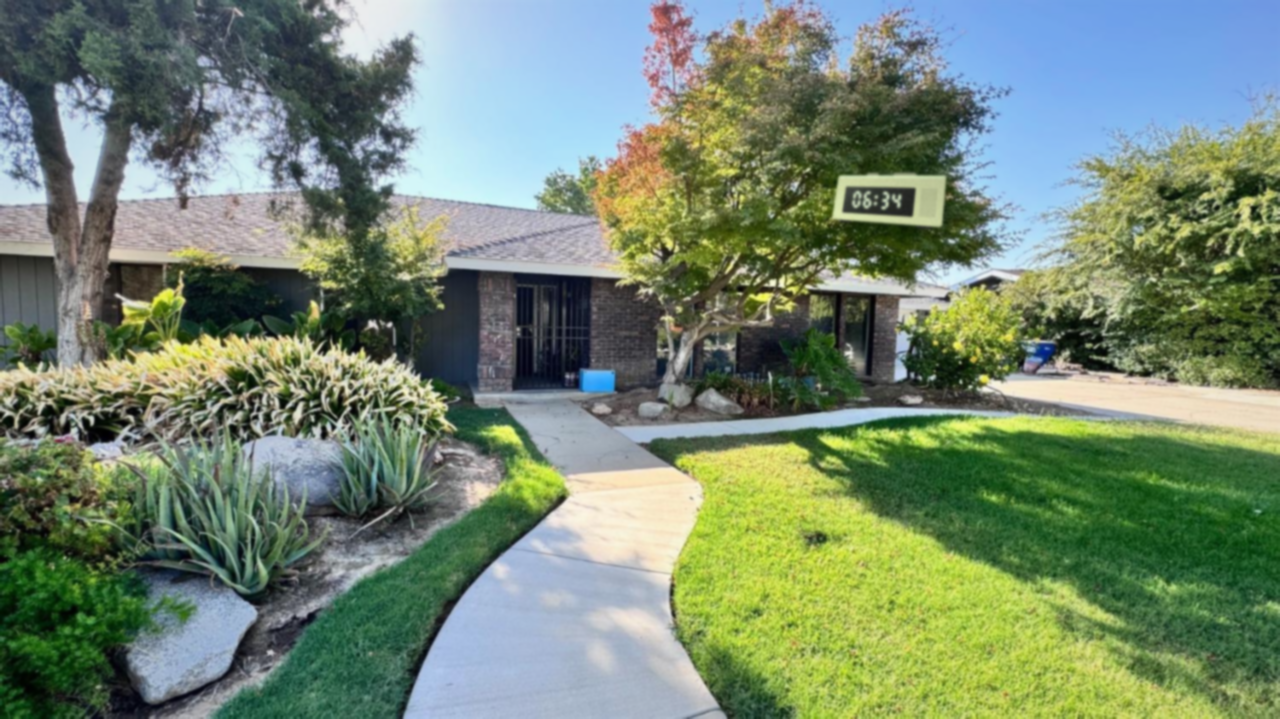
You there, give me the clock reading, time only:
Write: 6:34
